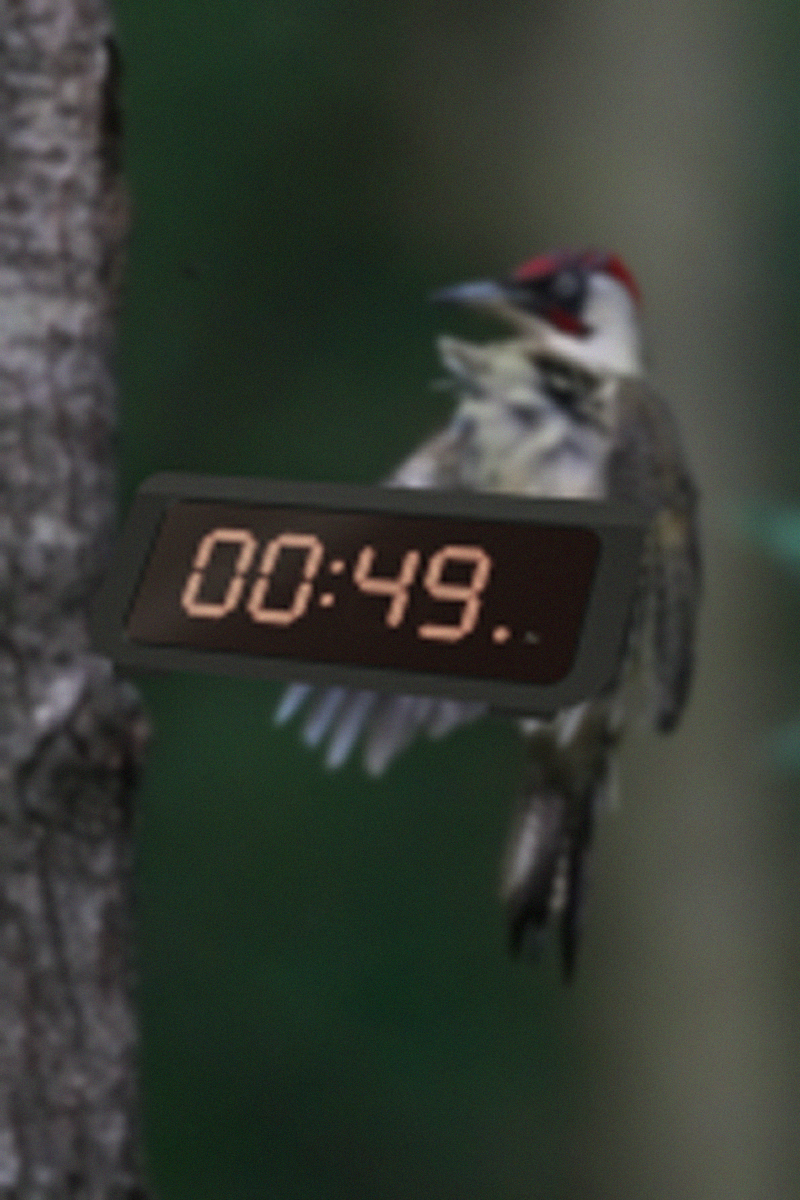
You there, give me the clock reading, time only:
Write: 0:49
